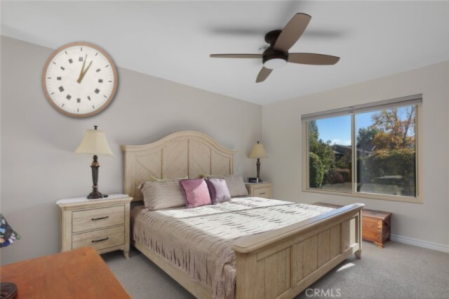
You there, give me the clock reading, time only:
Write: 1:02
